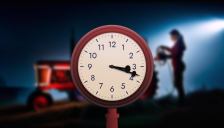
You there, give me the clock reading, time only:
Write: 3:18
